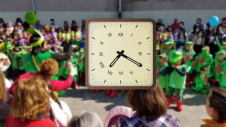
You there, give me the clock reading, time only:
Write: 7:20
